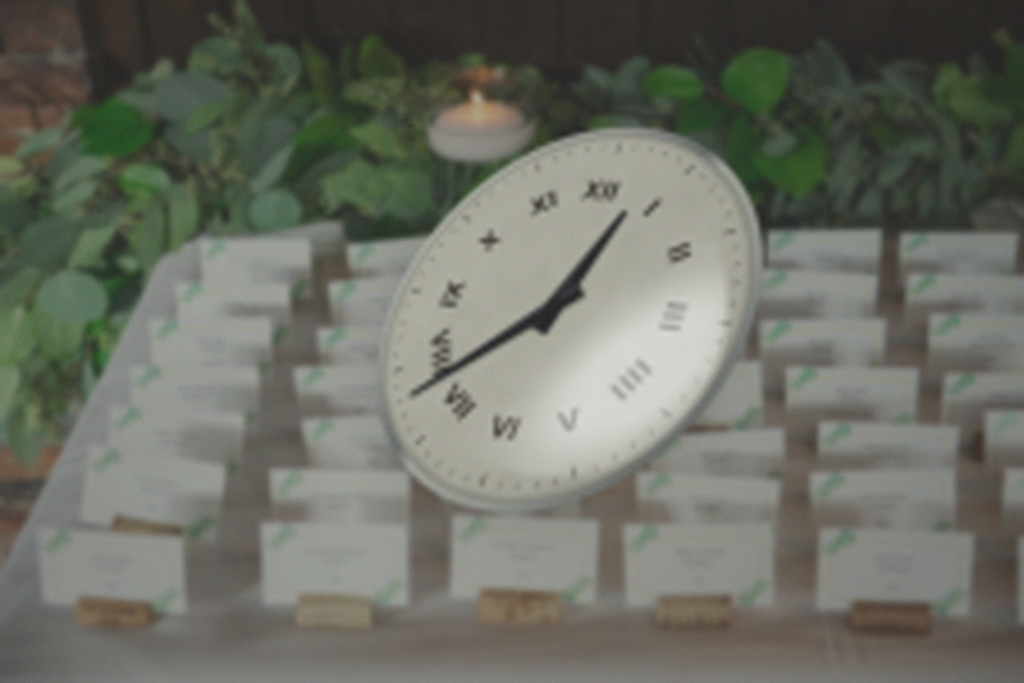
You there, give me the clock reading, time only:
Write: 12:38
